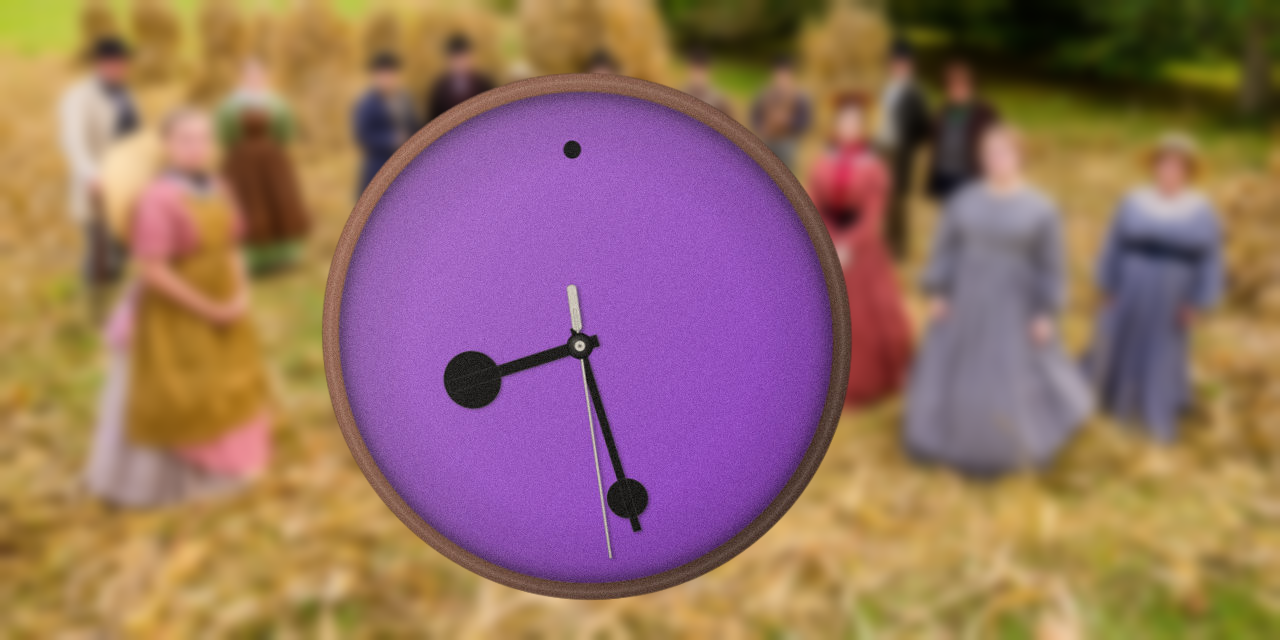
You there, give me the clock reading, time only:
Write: 8:27:29
